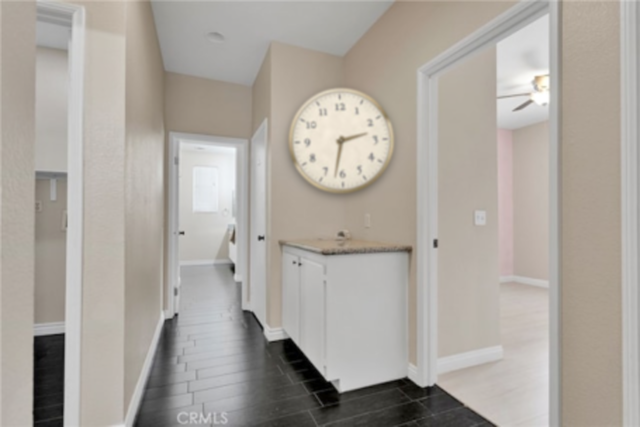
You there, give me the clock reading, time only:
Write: 2:32
